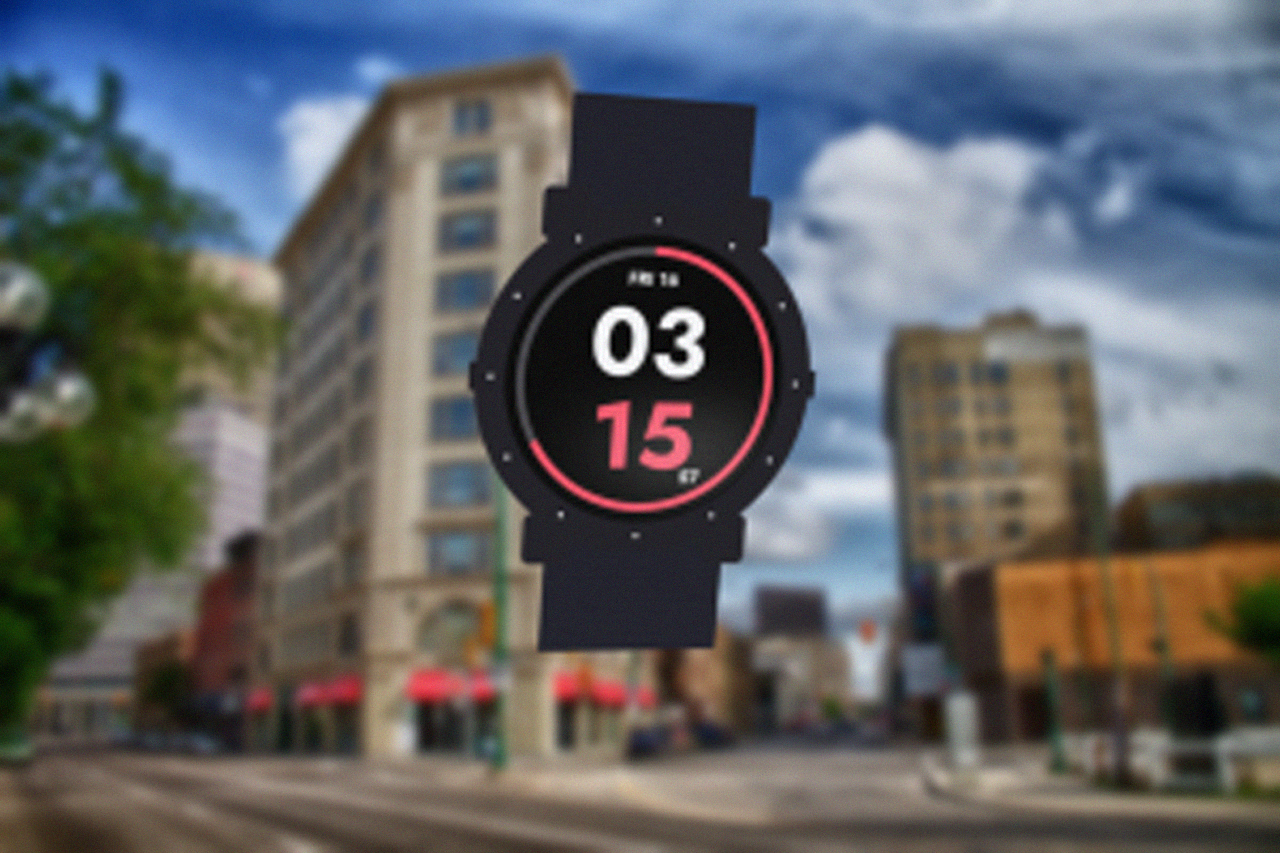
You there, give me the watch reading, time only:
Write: 3:15
